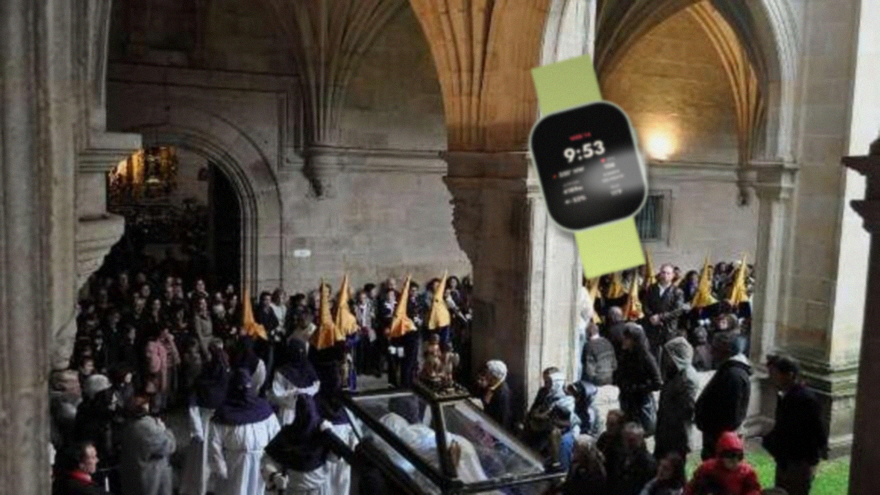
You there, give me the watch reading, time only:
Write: 9:53
